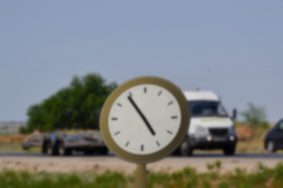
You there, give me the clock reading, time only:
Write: 4:54
